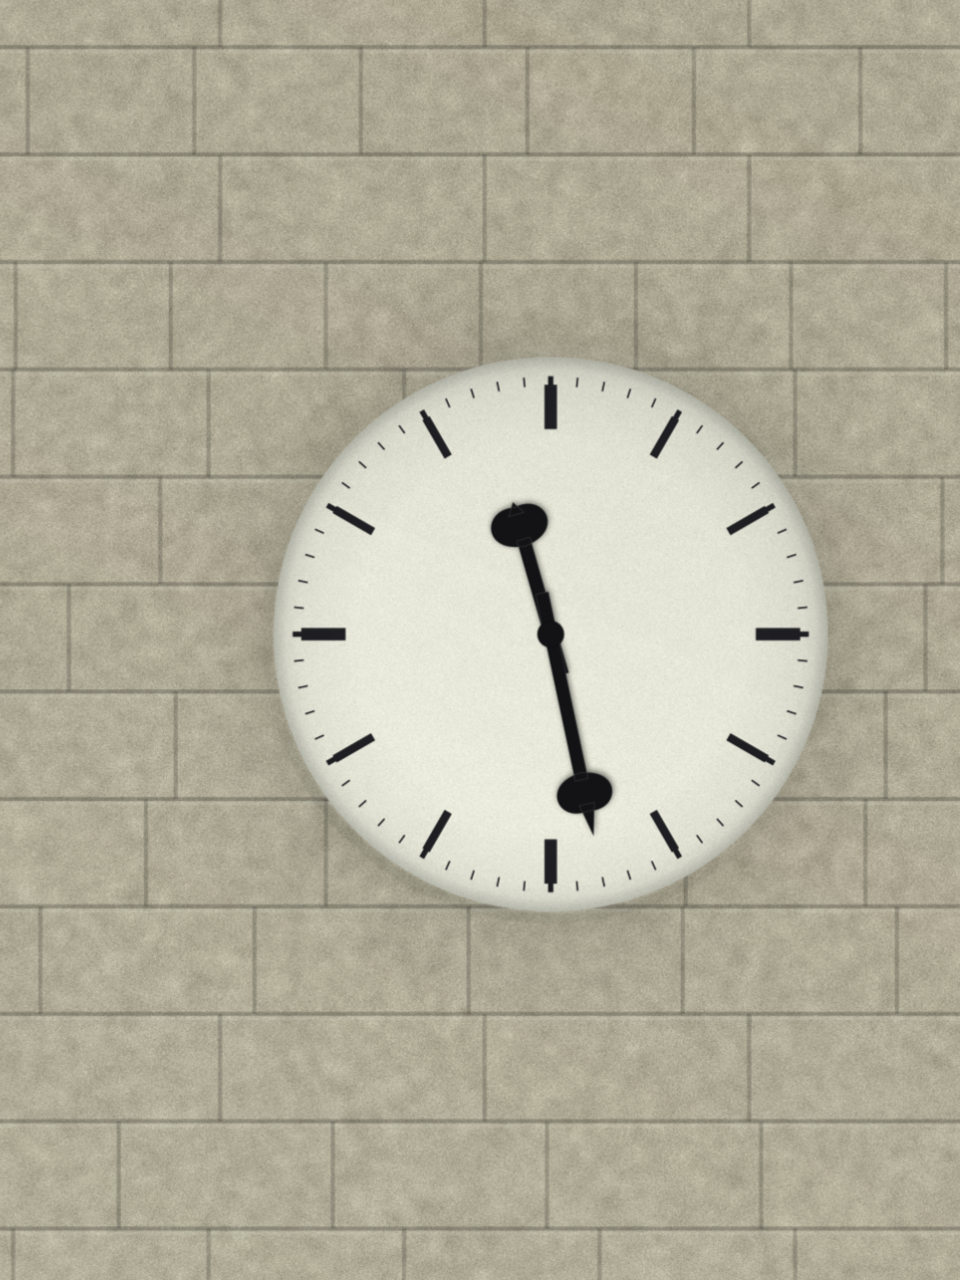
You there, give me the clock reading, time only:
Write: 11:28
